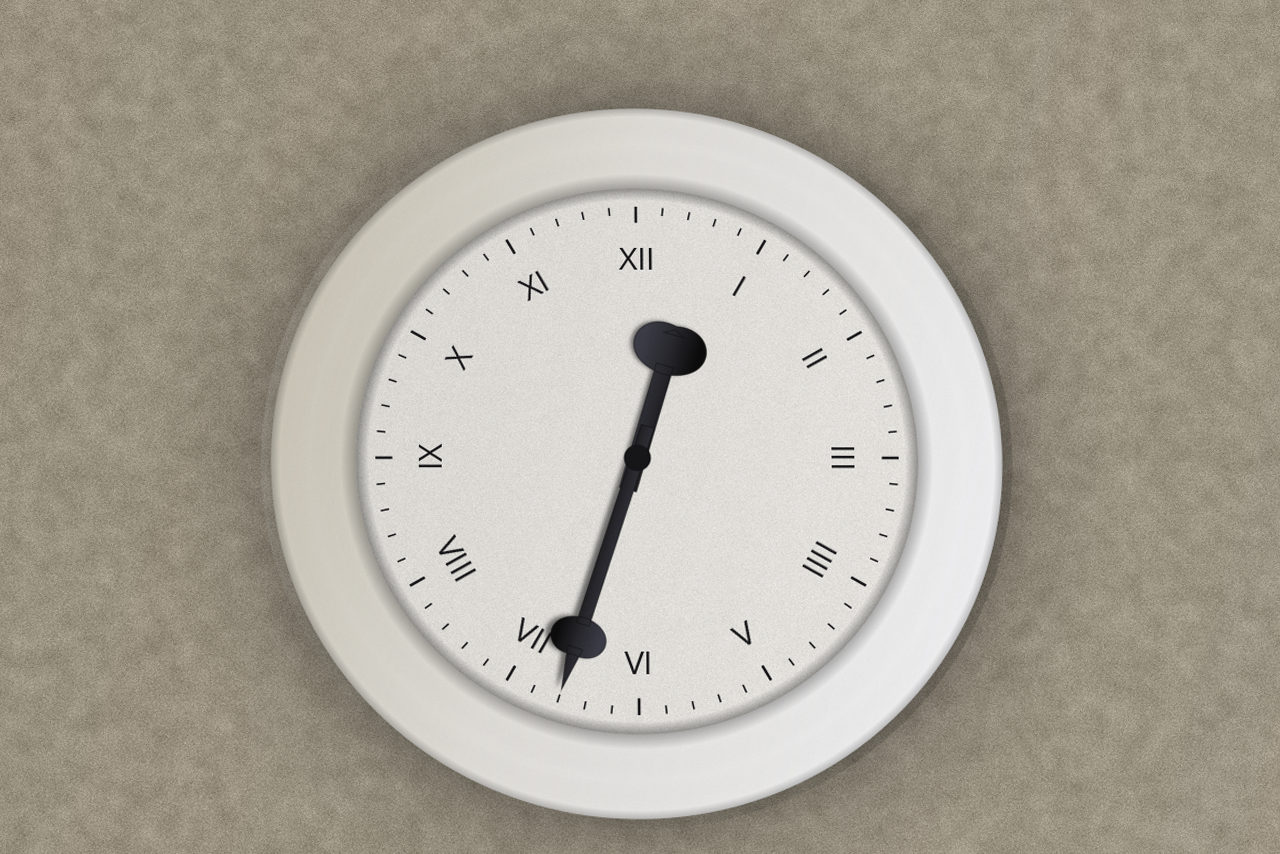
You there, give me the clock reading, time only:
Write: 12:33
